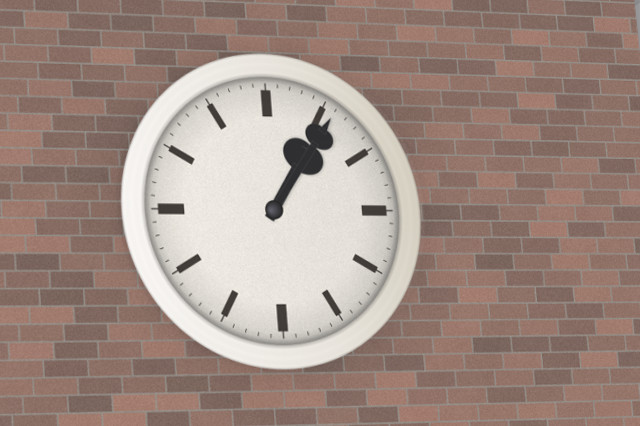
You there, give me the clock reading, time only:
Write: 1:06
